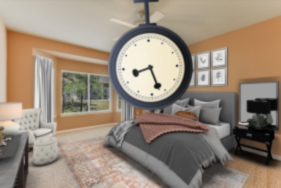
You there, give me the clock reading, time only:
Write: 8:27
